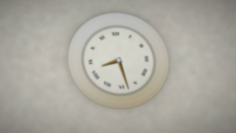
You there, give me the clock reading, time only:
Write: 8:28
